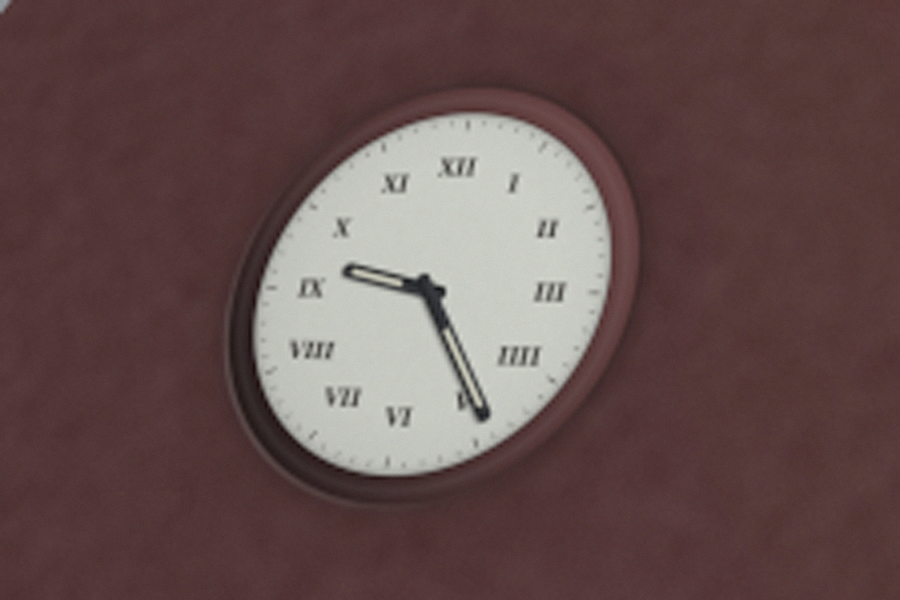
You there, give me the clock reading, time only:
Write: 9:24
